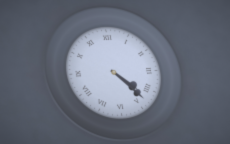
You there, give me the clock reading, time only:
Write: 4:23
